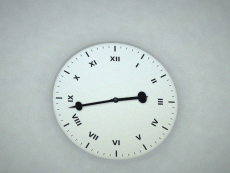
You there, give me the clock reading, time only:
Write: 2:43
